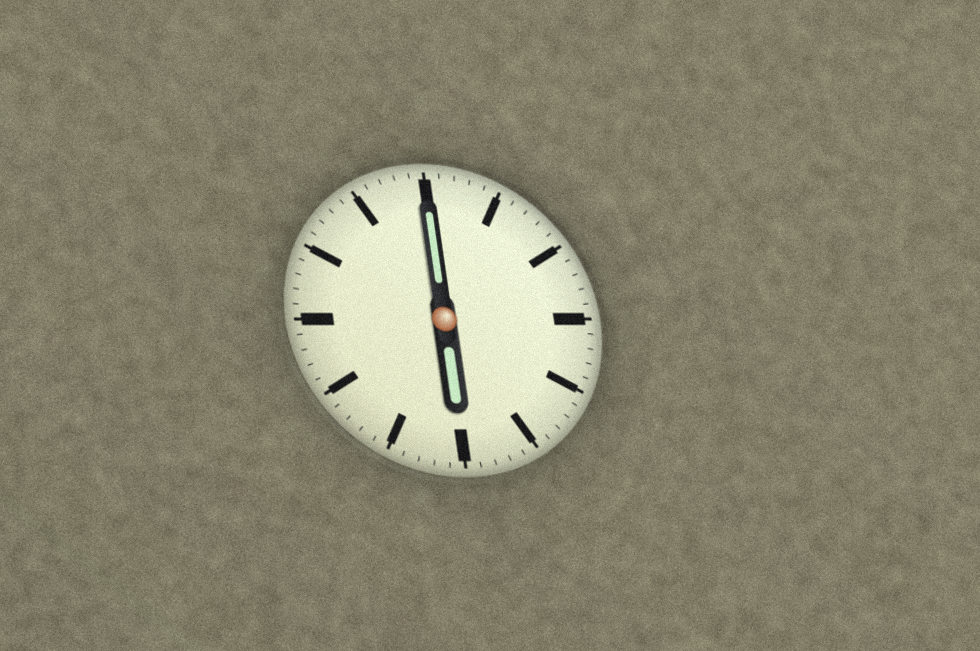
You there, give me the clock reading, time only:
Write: 6:00
